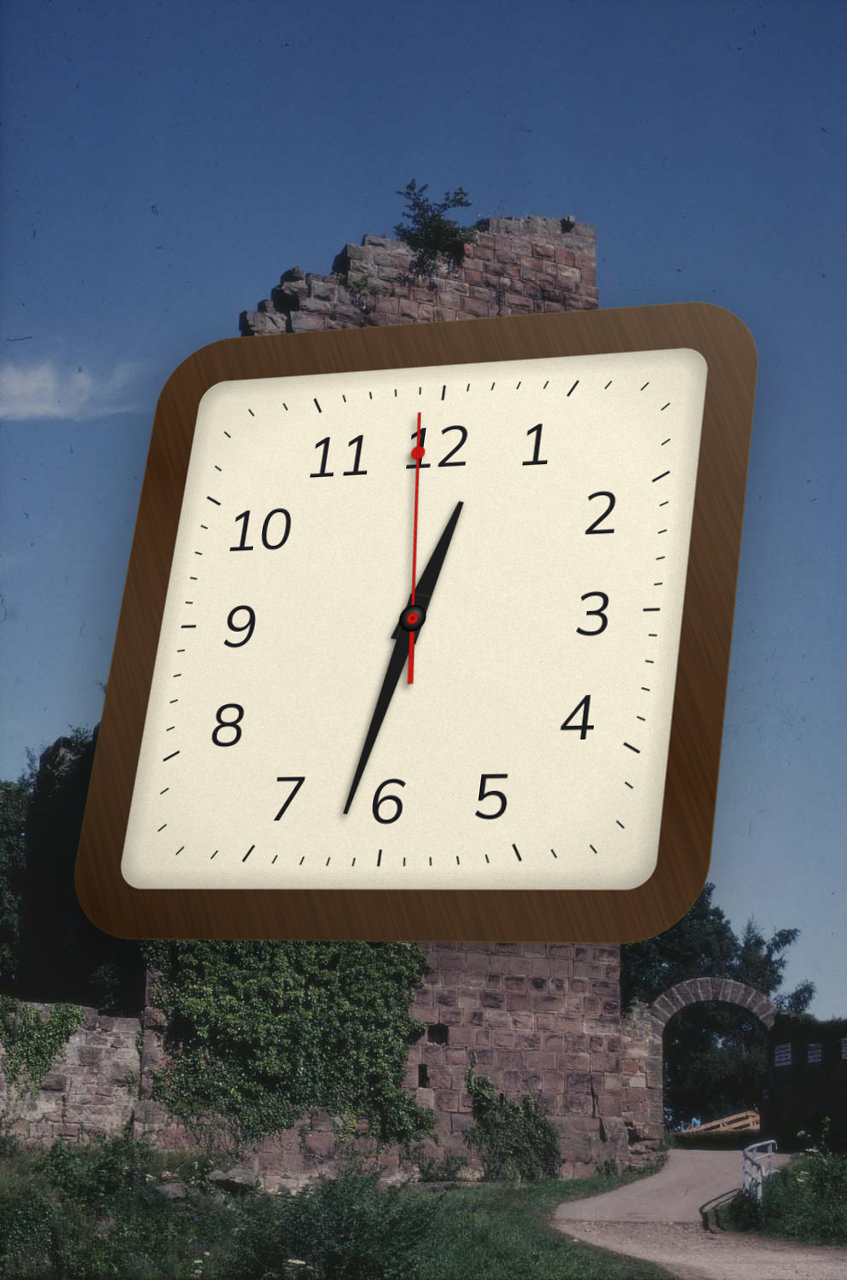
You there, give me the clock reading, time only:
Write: 12:31:59
